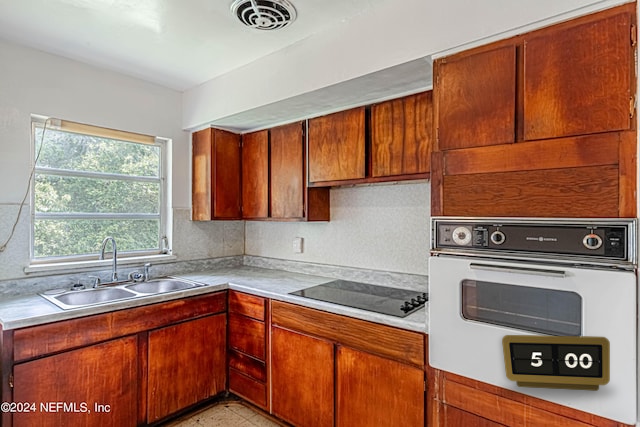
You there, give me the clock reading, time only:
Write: 5:00
